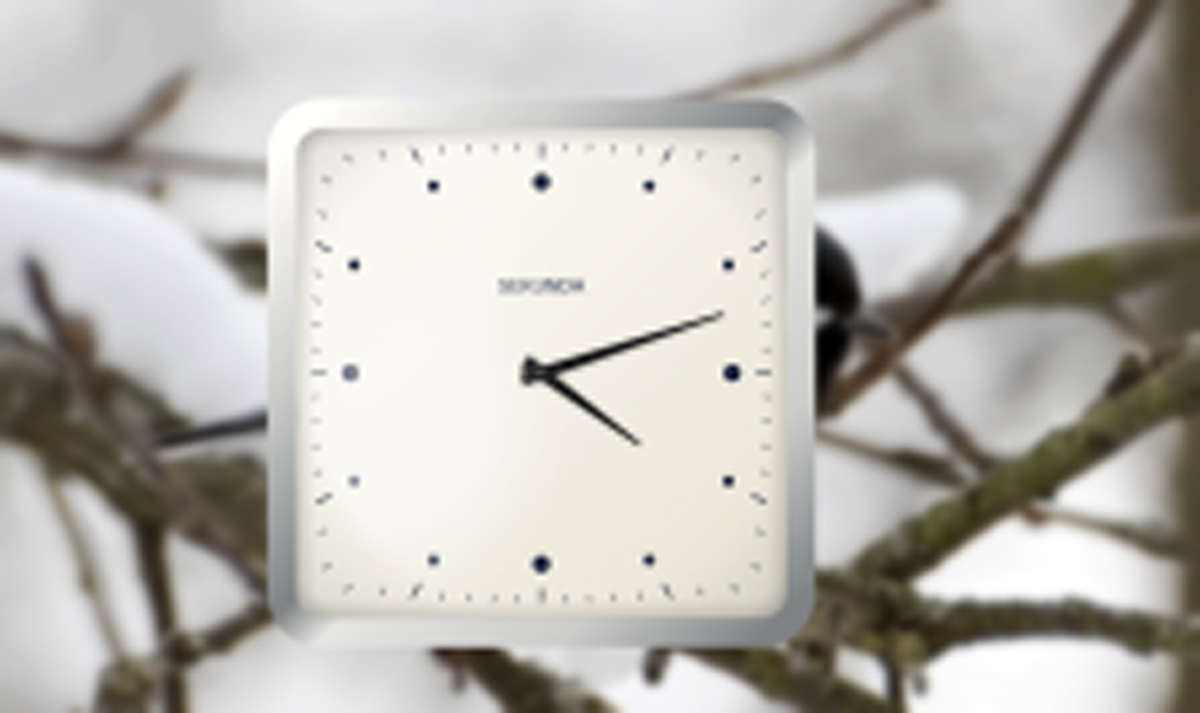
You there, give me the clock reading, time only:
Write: 4:12
